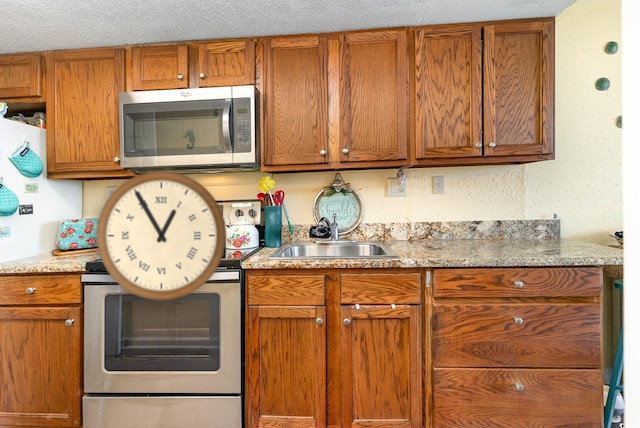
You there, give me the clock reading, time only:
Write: 12:55
